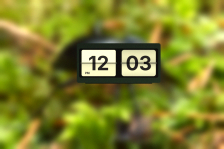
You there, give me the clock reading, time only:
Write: 12:03
